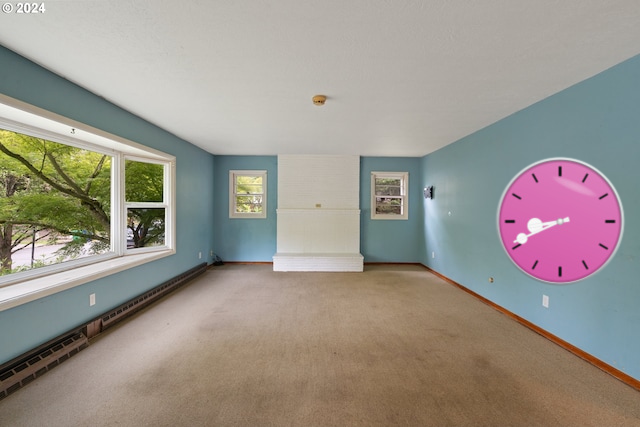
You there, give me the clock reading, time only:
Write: 8:41
